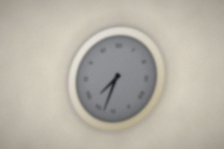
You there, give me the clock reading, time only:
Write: 7:33
